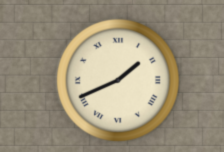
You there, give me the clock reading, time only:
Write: 1:41
